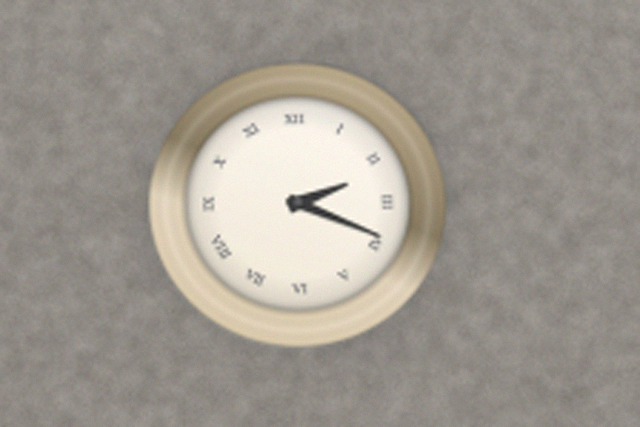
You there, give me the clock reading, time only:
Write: 2:19
